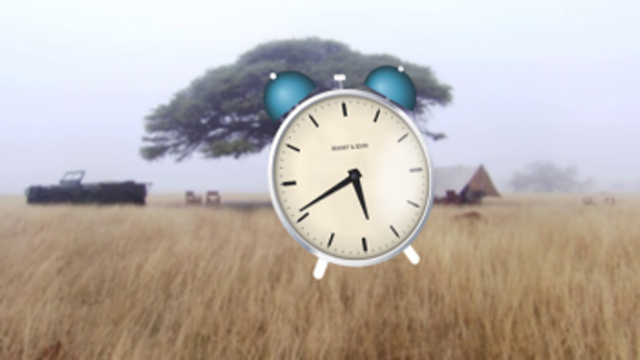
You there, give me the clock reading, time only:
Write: 5:41
